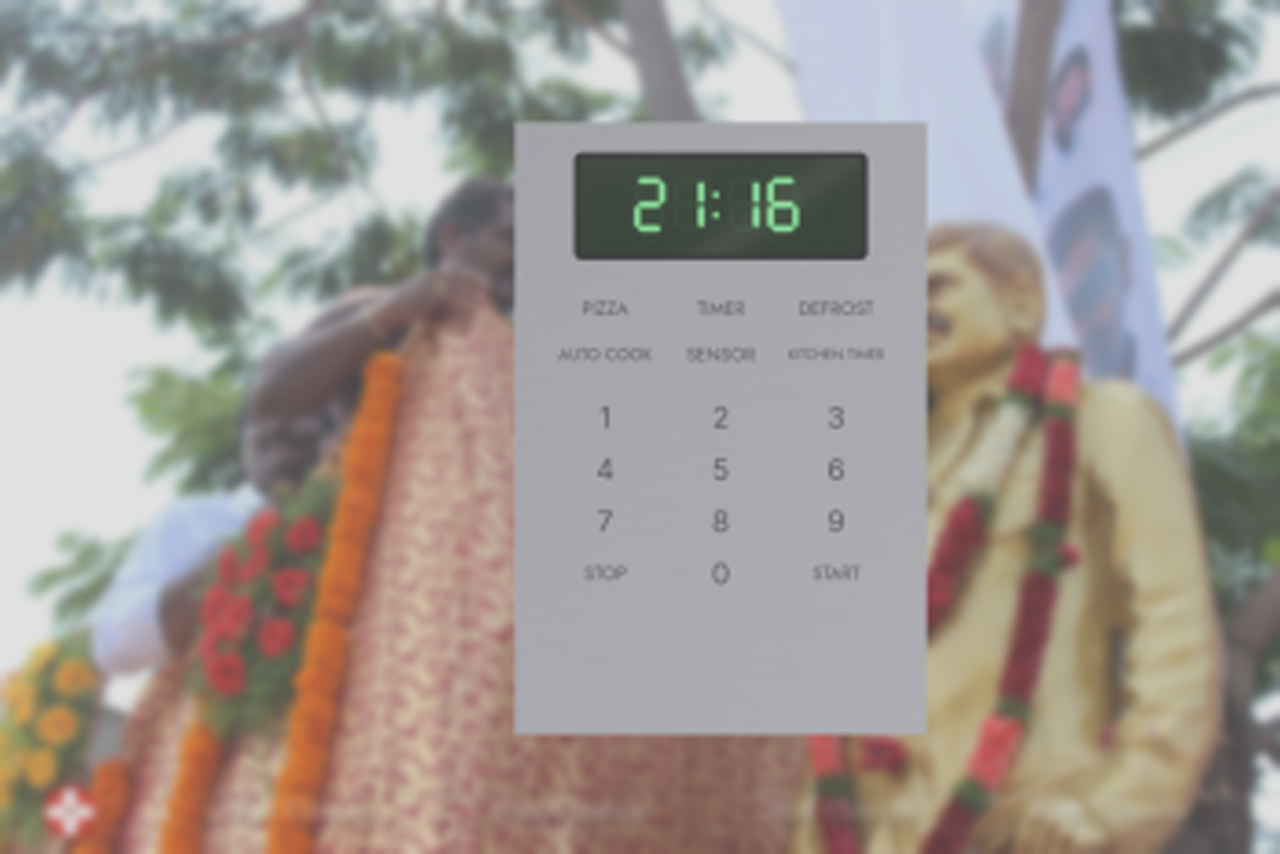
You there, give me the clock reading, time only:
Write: 21:16
